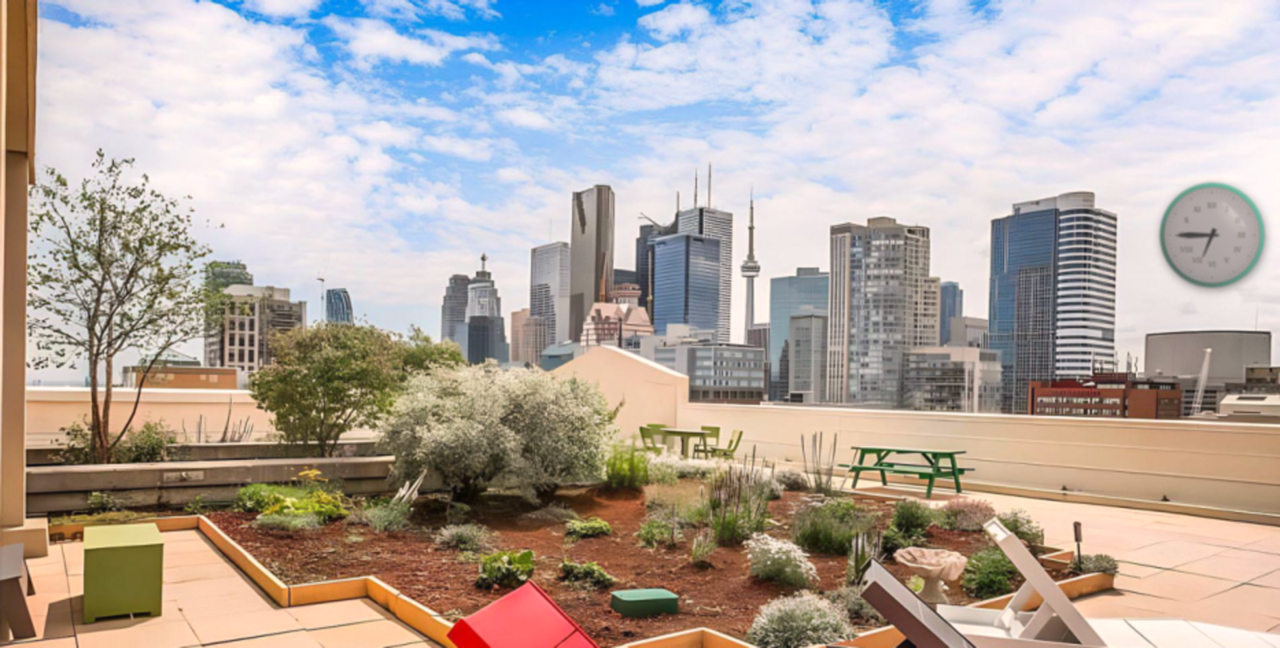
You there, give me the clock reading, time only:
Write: 6:45
